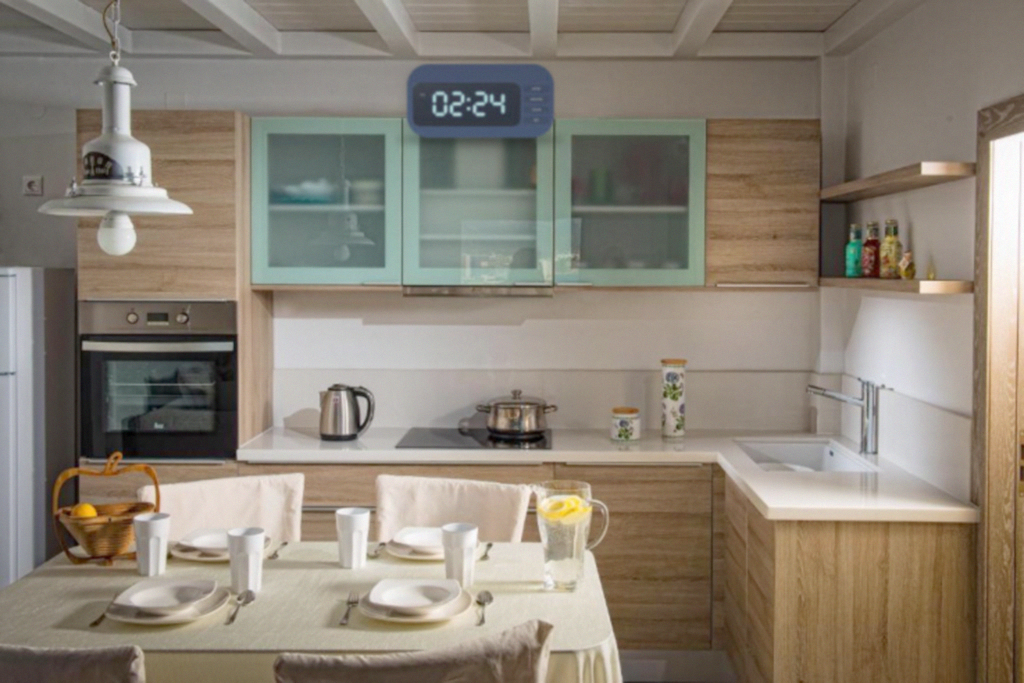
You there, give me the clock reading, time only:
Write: 2:24
